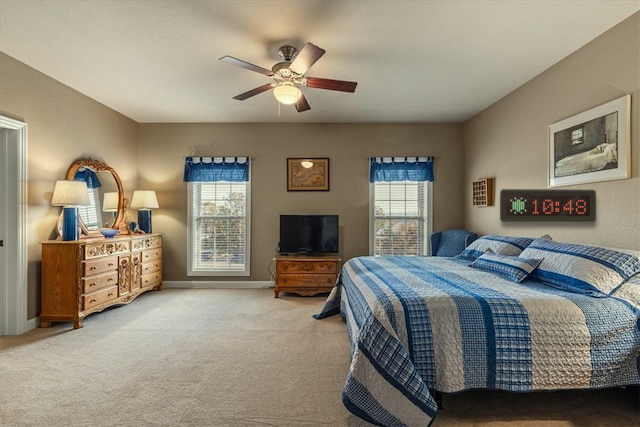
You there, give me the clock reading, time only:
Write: 10:48
